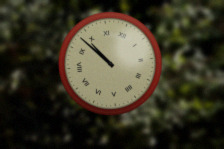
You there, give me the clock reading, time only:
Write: 9:48
